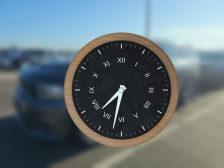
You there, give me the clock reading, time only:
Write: 7:32
